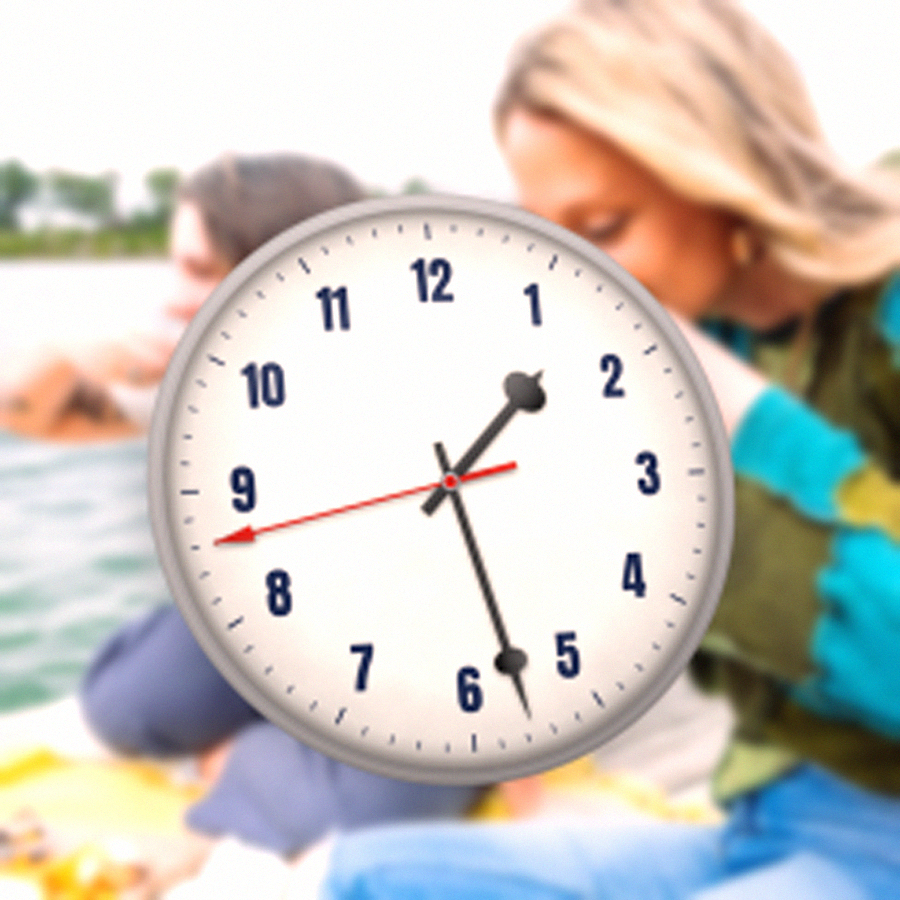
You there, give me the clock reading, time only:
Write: 1:27:43
